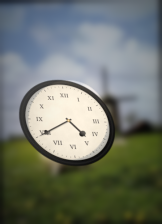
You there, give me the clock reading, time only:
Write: 4:40
